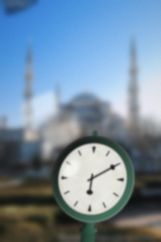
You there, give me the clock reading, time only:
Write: 6:10
